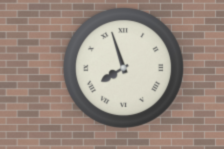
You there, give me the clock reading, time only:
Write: 7:57
